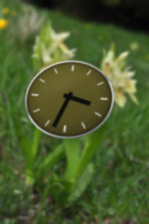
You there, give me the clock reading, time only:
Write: 3:33
